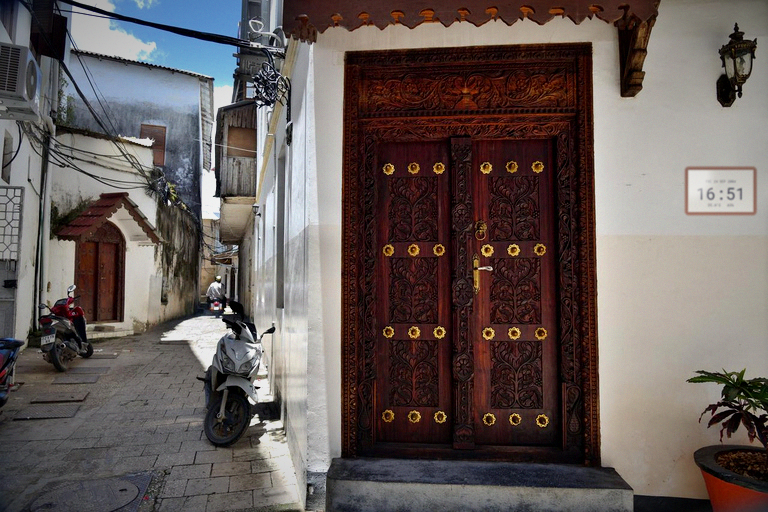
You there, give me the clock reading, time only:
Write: 16:51
